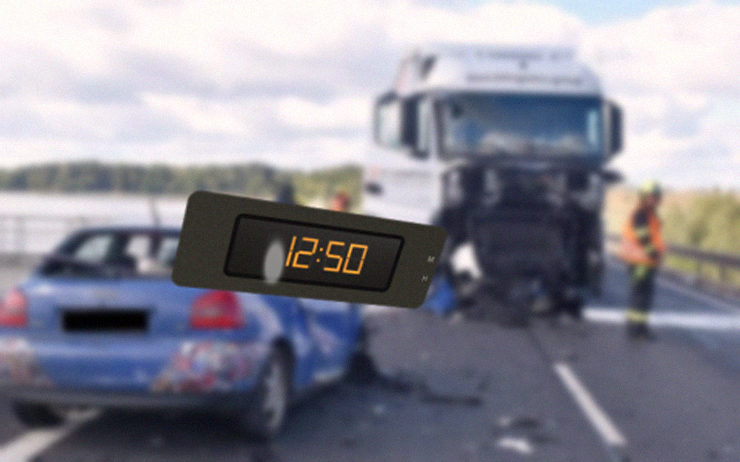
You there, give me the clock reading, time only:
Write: 12:50
